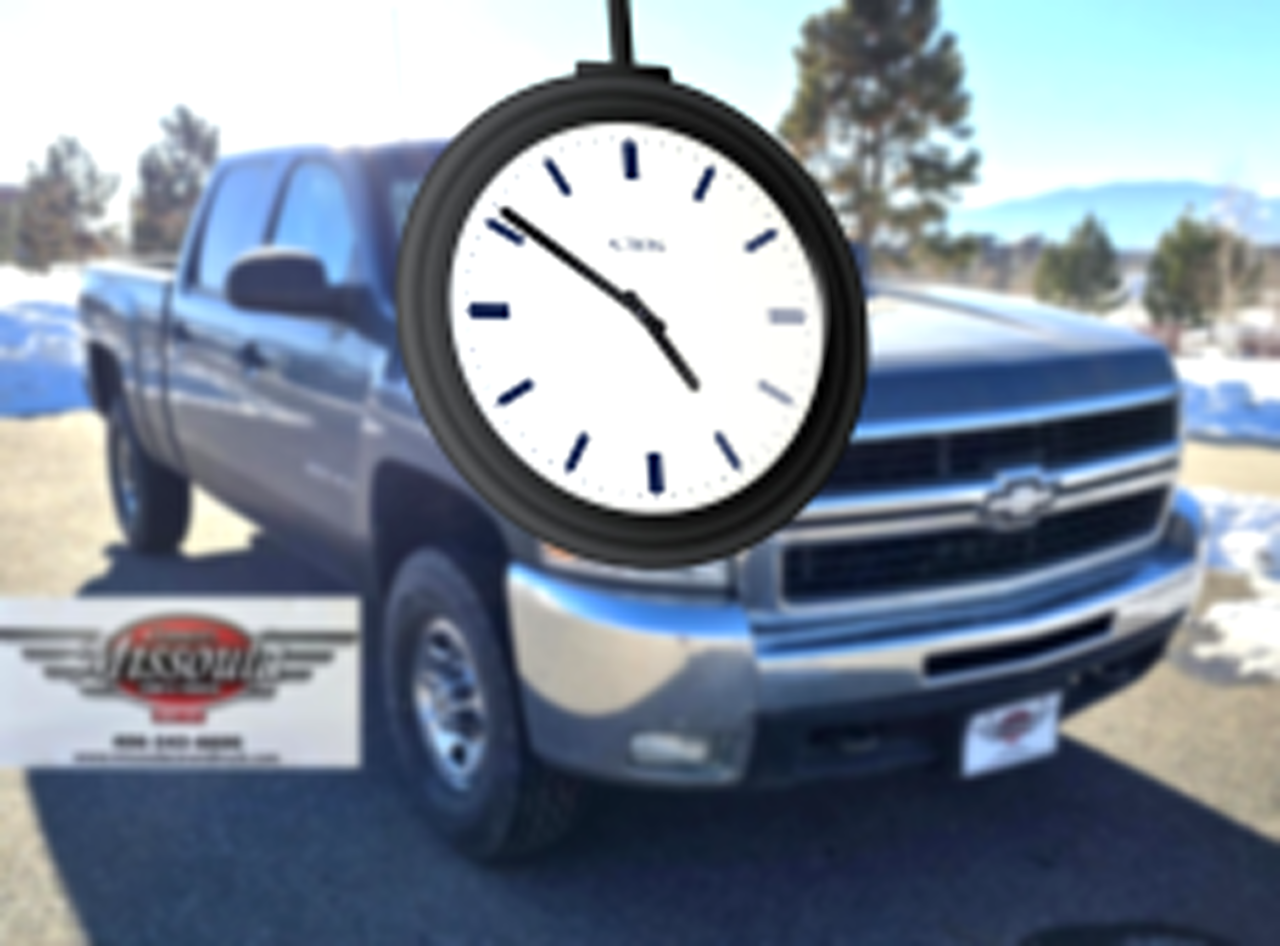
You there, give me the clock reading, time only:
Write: 4:51
